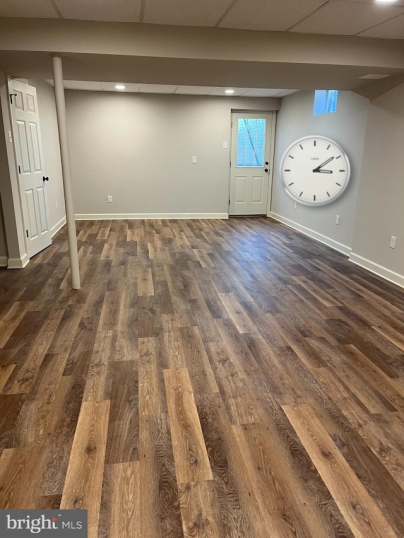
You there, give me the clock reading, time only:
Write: 3:09
